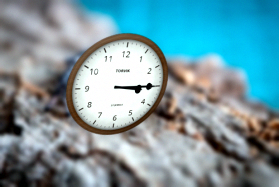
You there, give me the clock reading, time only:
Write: 3:15
